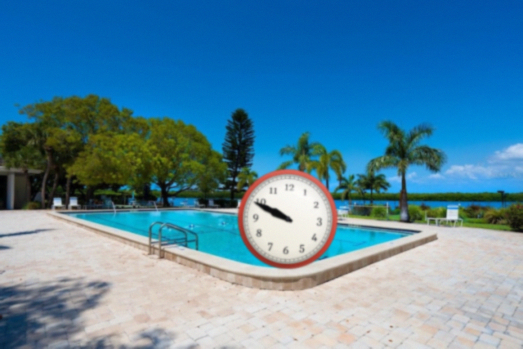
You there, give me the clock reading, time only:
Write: 9:49
